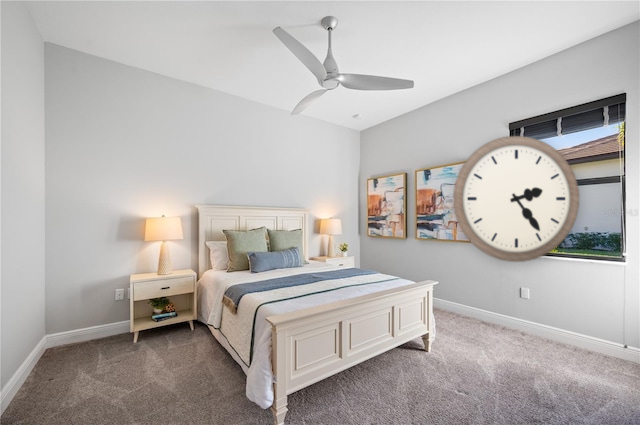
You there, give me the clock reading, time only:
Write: 2:24
